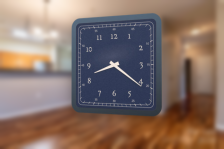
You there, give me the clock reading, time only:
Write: 8:21
